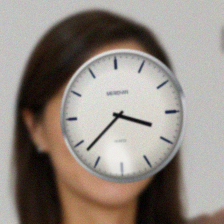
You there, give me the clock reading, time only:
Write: 3:38
